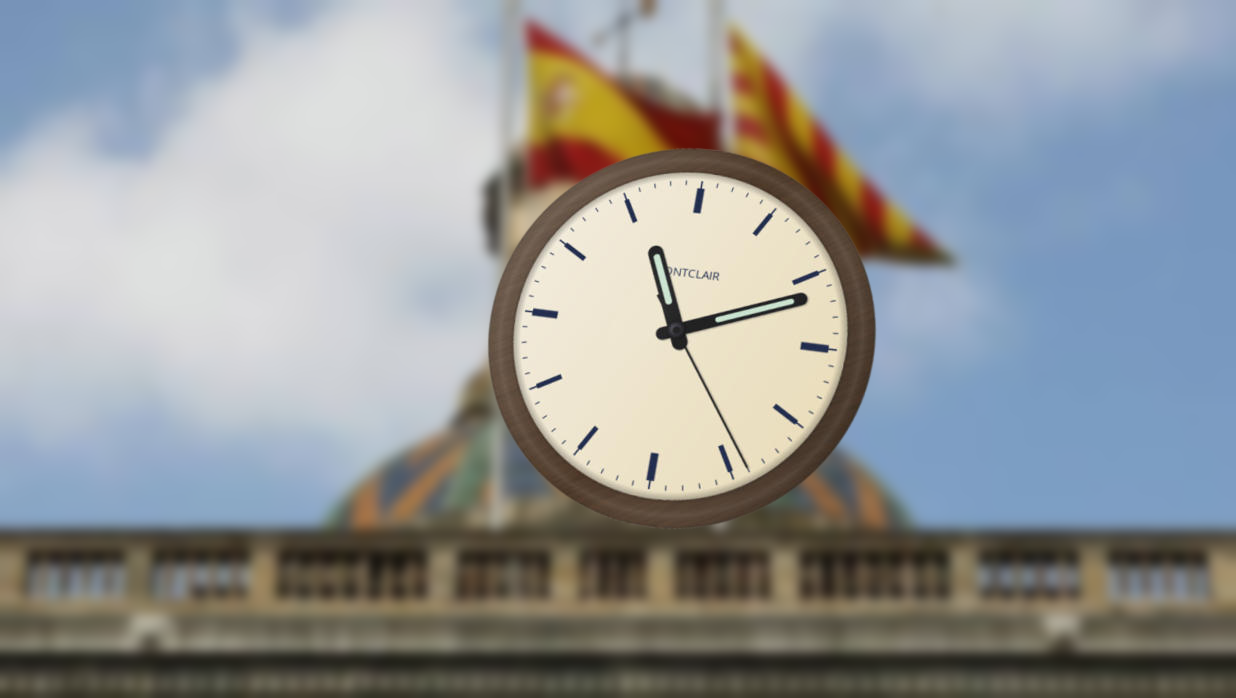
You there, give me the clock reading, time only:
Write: 11:11:24
